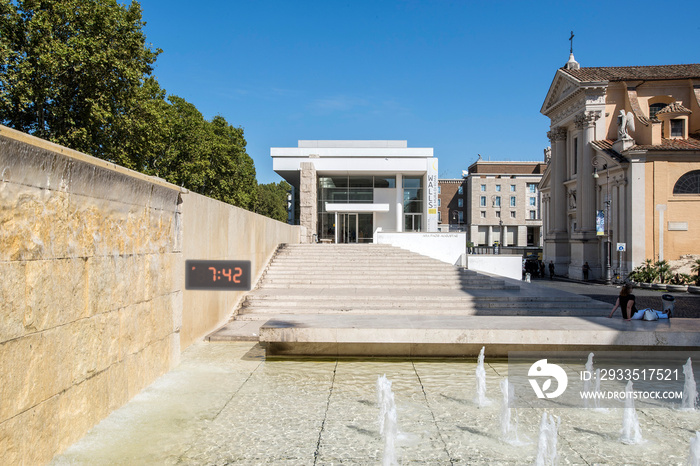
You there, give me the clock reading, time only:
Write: 7:42
